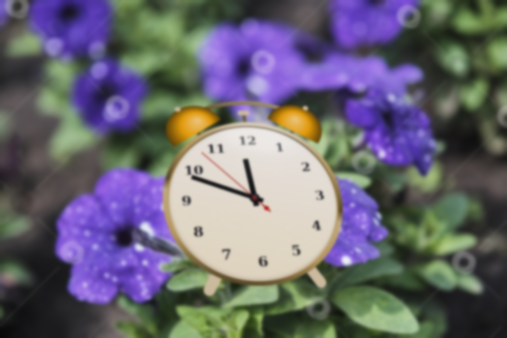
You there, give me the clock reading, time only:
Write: 11:48:53
